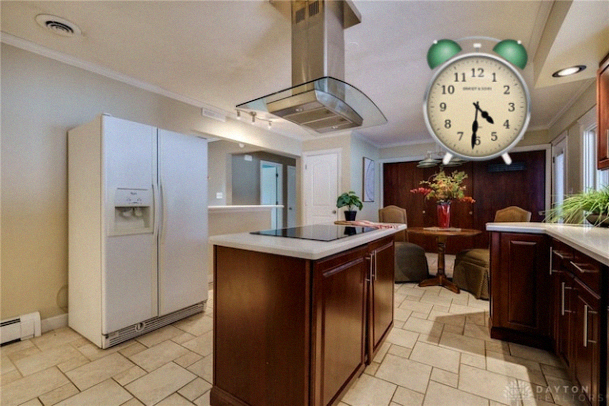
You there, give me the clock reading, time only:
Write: 4:31
